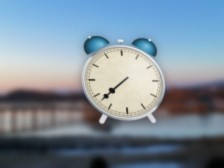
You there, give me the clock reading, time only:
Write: 7:38
